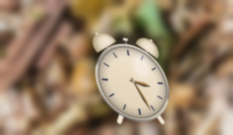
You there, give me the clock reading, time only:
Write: 3:26
